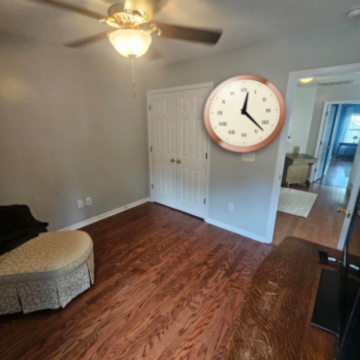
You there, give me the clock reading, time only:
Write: 12:23
